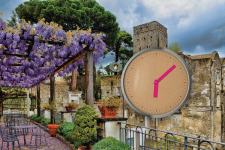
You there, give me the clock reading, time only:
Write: 6:08
